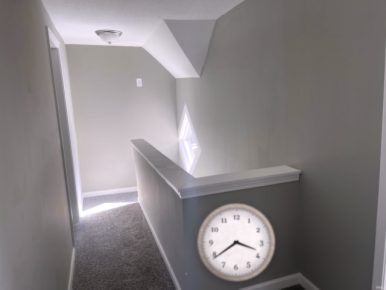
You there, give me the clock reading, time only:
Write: 3:39
